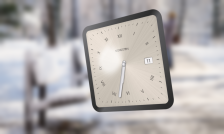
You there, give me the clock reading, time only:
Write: 6:33
